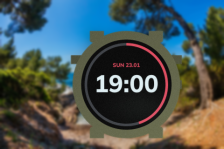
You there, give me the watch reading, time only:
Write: 19:00
